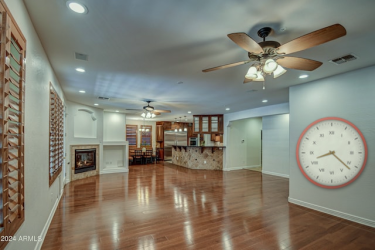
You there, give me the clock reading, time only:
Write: 8:22
